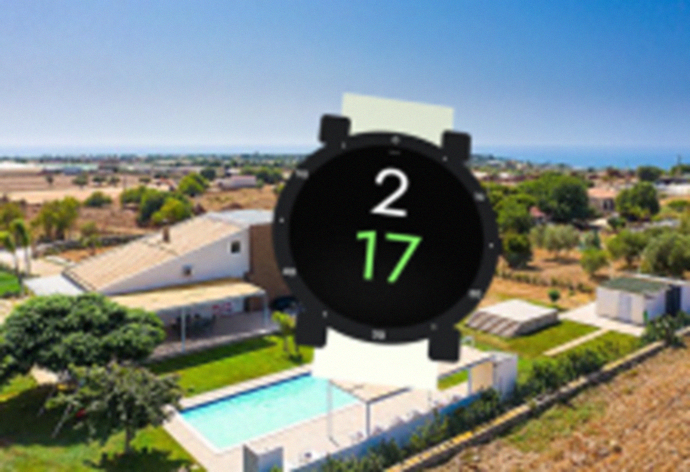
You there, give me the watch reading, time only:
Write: 2:17
